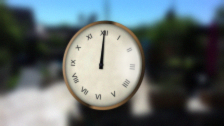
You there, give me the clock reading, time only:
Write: 12:00
